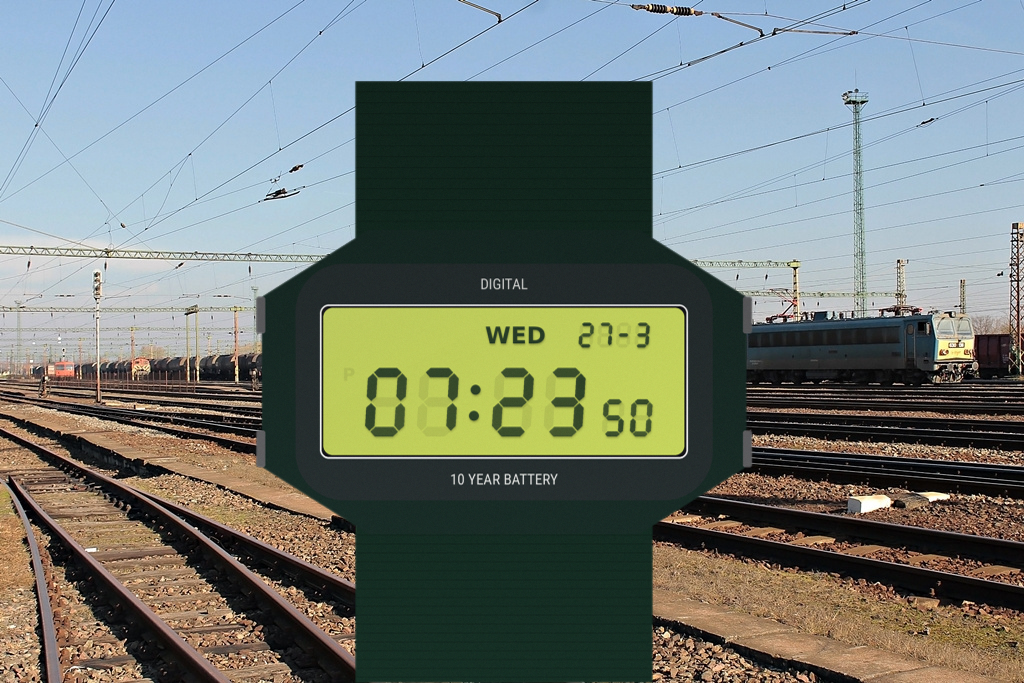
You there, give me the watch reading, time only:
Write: 7:23:50
